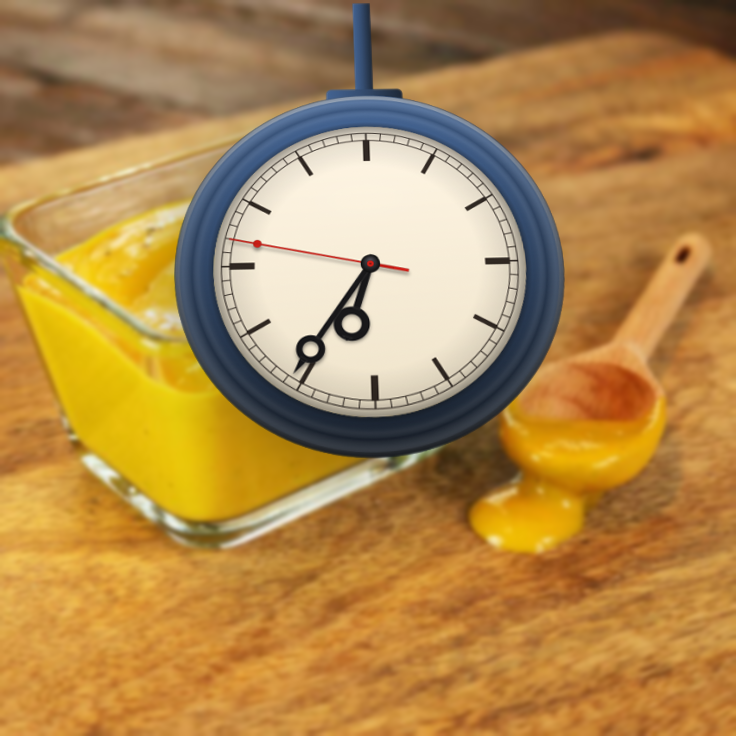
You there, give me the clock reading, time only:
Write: 6:35:47
